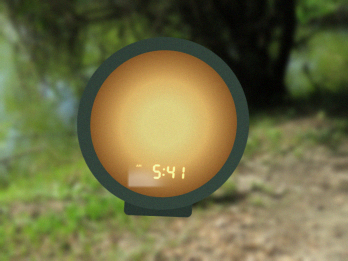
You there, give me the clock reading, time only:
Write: 5:41
